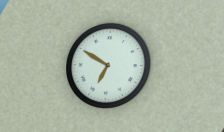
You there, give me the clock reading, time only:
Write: 6:50
